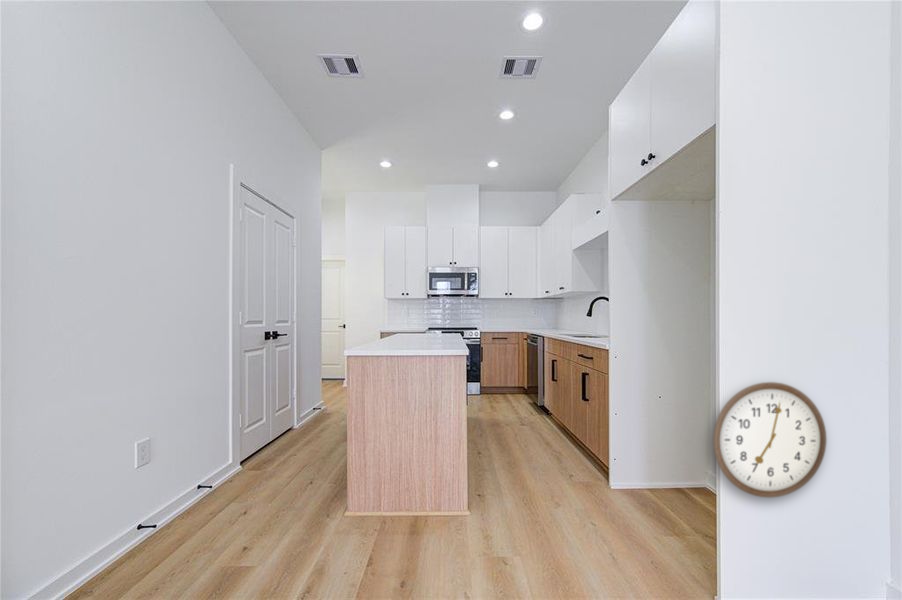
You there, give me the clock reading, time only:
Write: 7:02
